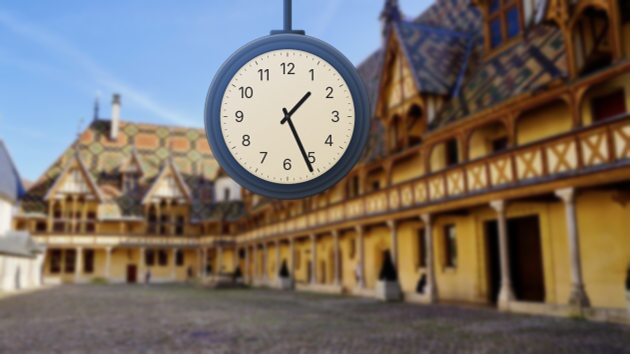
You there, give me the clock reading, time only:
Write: 1:26
